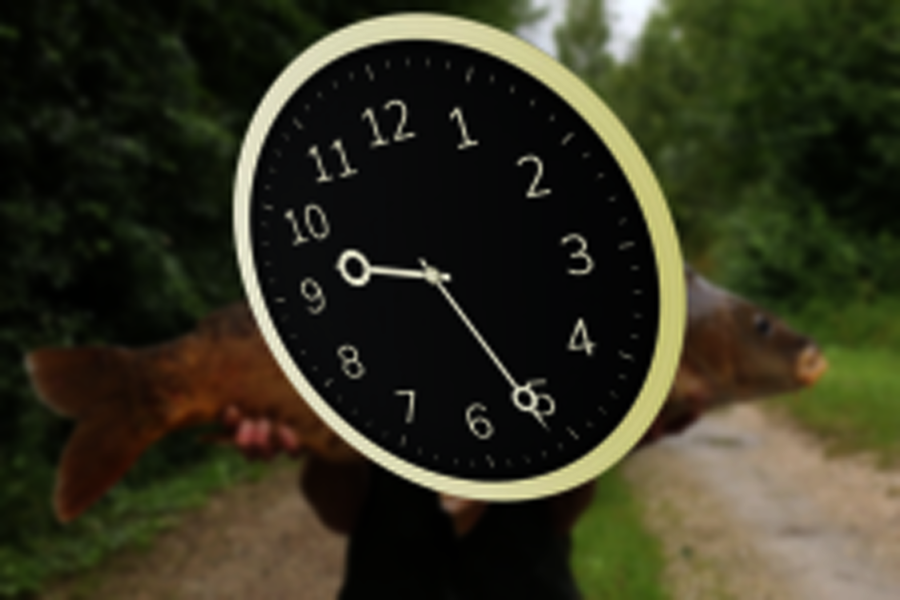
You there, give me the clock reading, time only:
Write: 9:26
